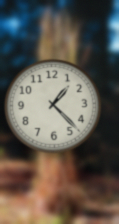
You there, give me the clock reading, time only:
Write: 1:23
